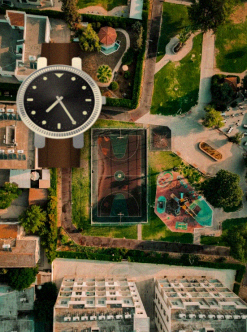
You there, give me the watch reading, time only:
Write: 7:25
